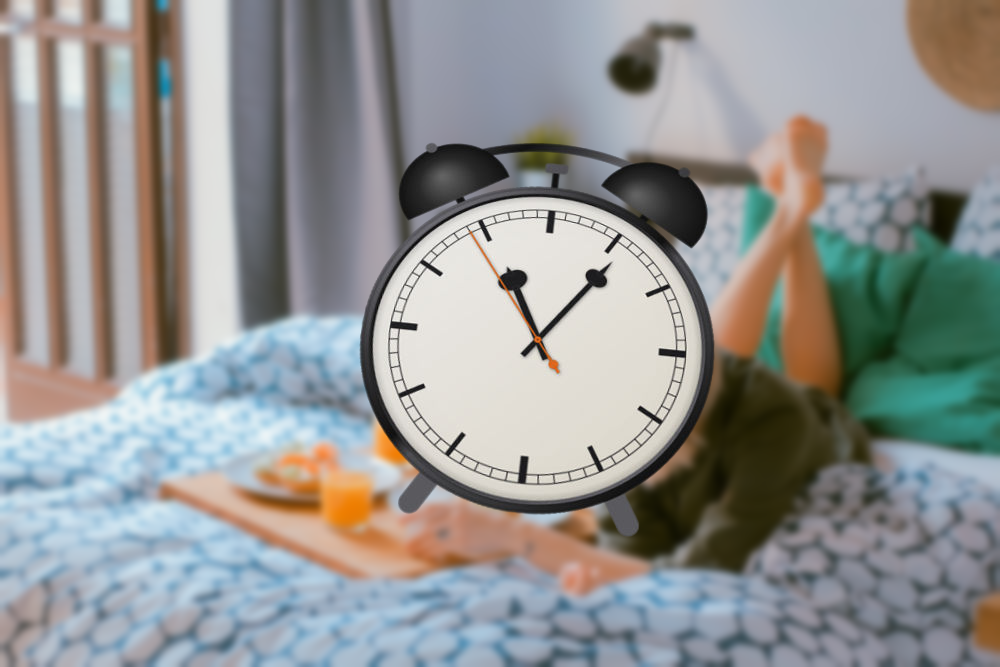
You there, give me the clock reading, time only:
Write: 11:05:54
